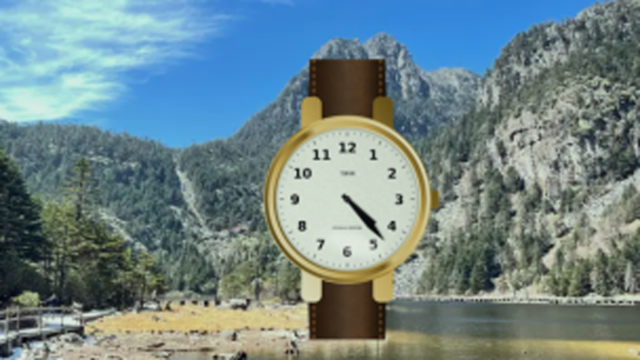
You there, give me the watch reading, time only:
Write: 4:23
